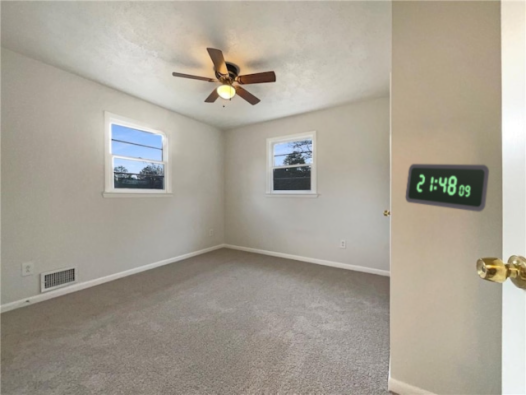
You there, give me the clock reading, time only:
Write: 21:48:09
